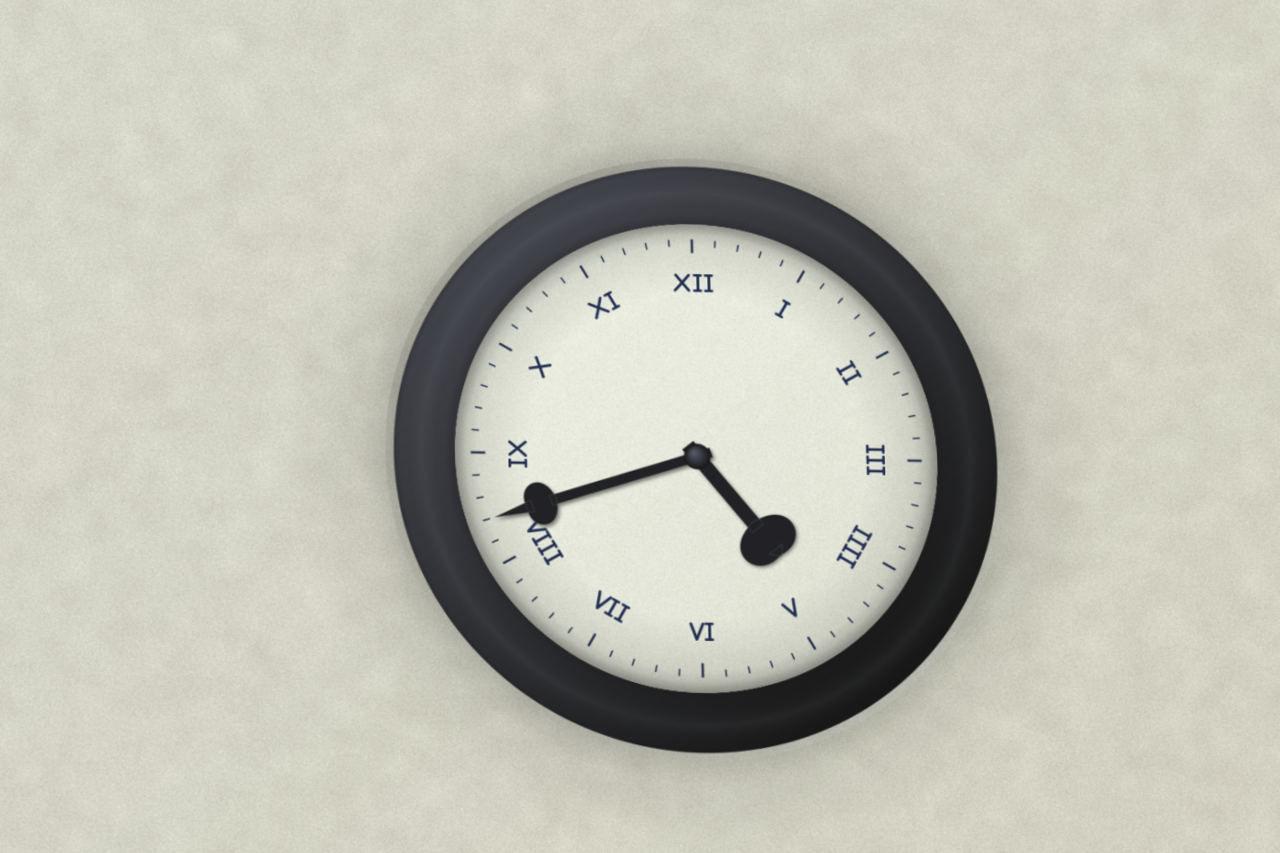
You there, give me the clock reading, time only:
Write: 4:42
